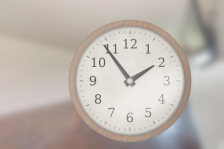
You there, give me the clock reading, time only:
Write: 1:54
